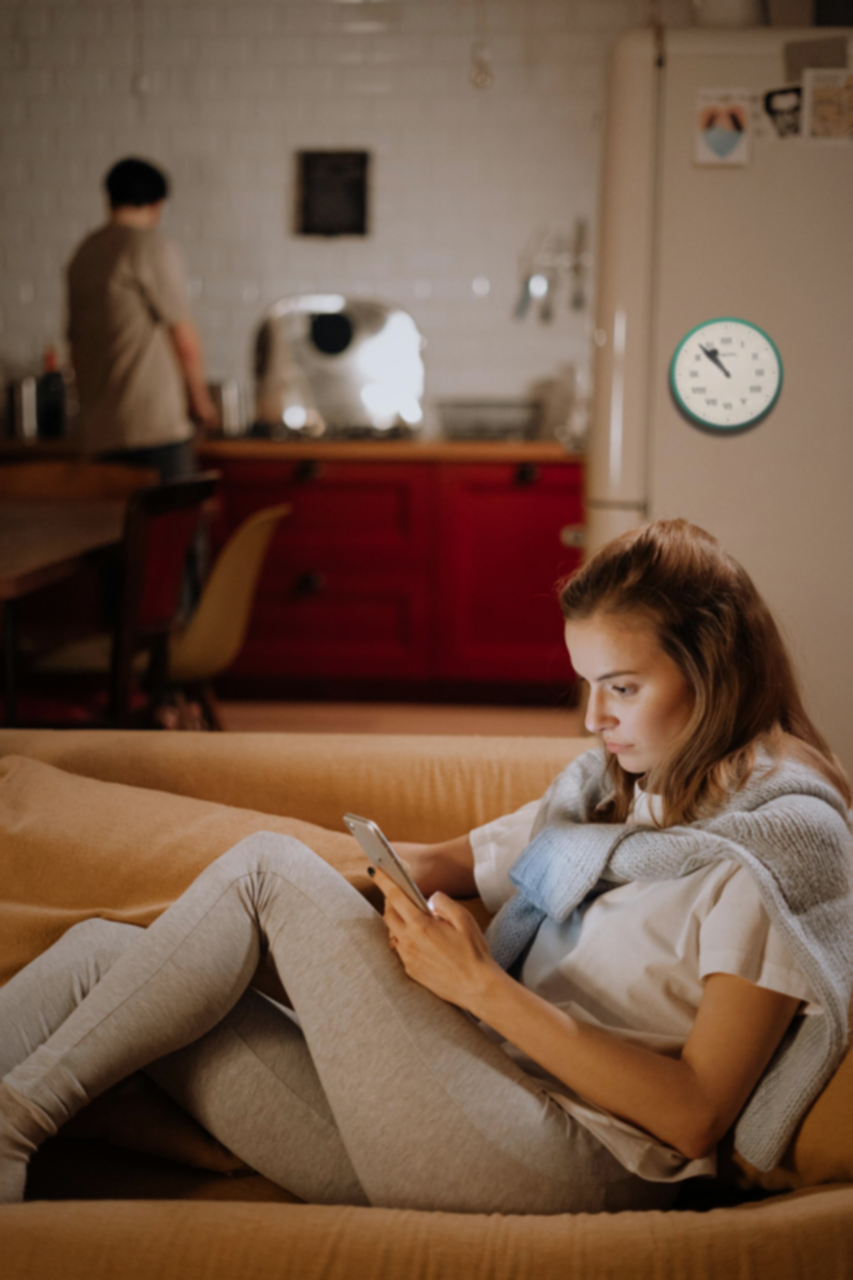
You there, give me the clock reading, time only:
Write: 10:53
